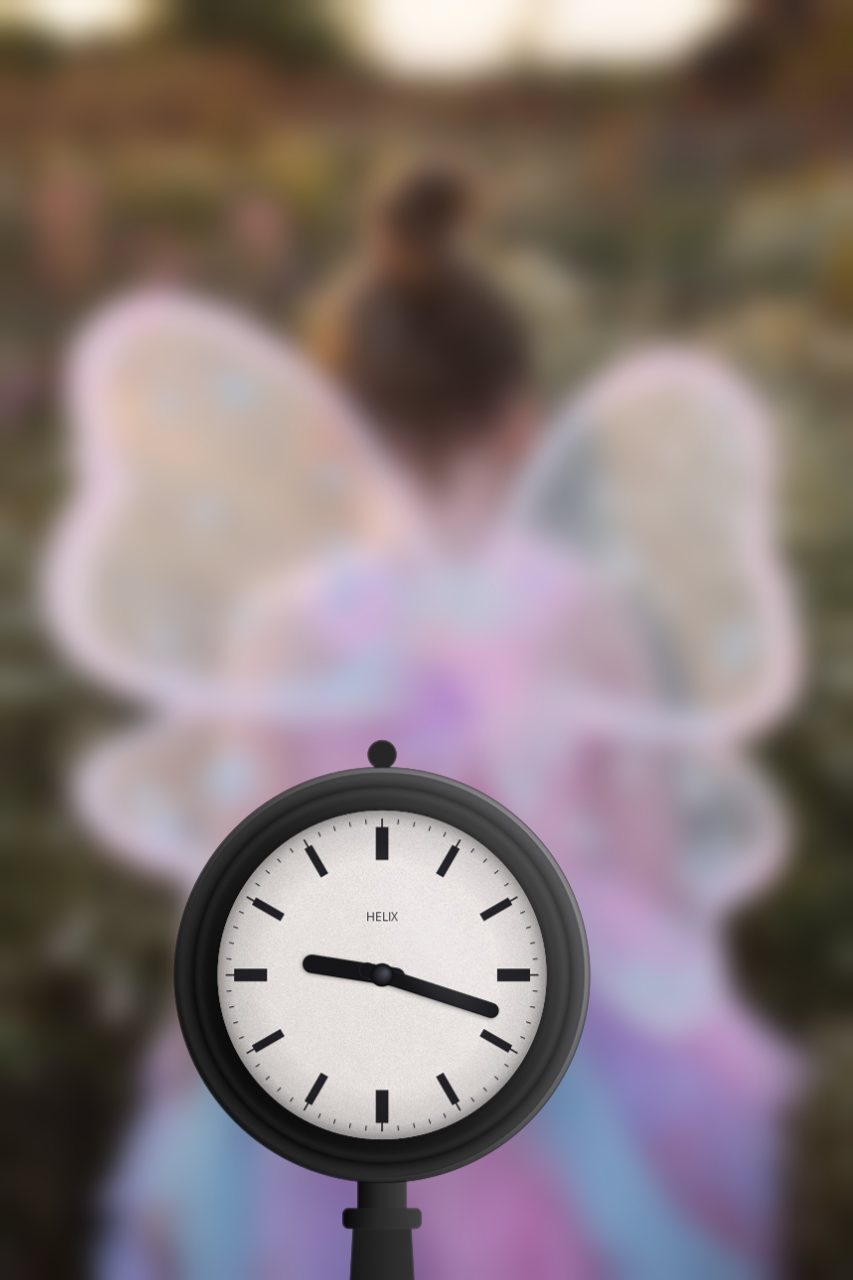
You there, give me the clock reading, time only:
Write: 9:18
